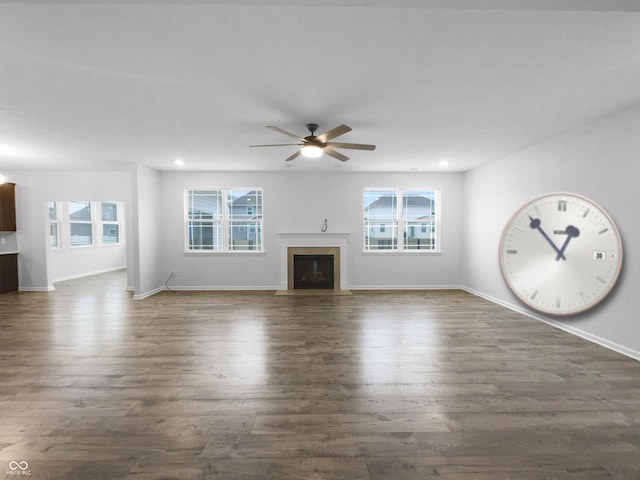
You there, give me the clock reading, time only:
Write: 12:53
